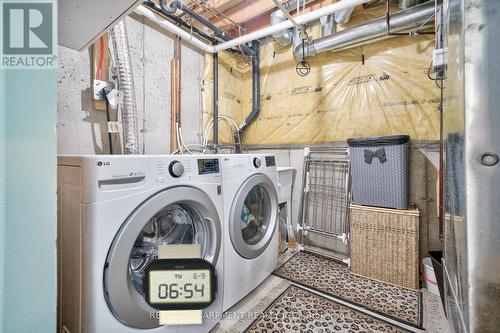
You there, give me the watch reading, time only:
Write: 6:54
